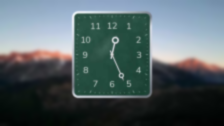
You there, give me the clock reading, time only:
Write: 12:26
